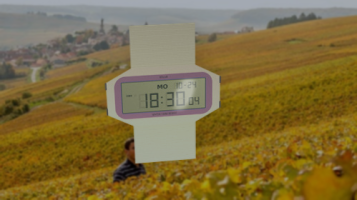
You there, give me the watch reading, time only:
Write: 18:30:04
